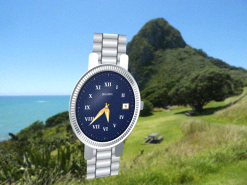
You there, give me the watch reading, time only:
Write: 5:38
